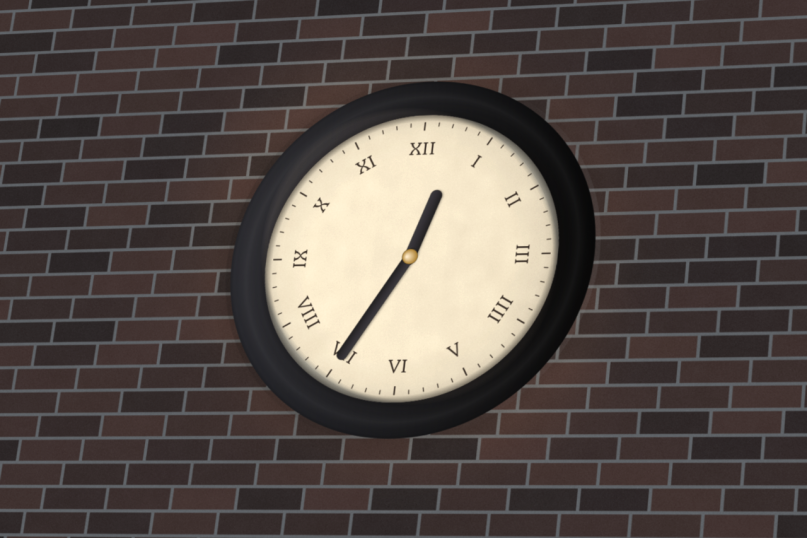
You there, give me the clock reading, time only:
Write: 12:35
